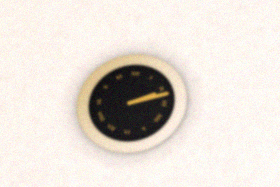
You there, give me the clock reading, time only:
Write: 2:12
